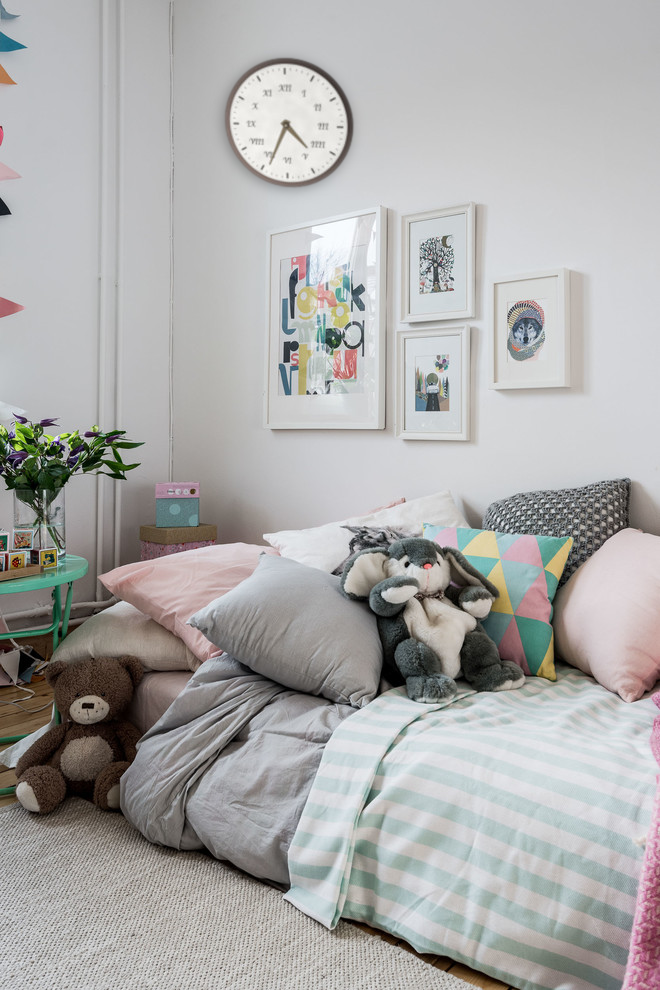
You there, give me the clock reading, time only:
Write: 4:34
